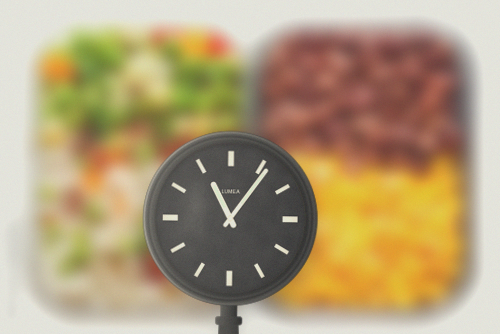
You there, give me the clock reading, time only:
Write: 11:06
